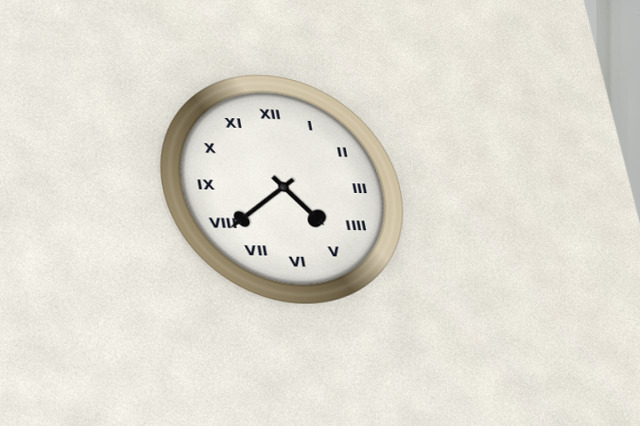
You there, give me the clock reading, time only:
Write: 4:39
